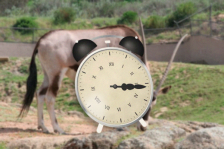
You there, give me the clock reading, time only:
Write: 3:16
